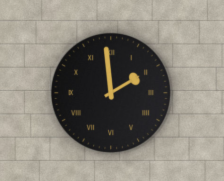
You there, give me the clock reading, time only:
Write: 1:59
